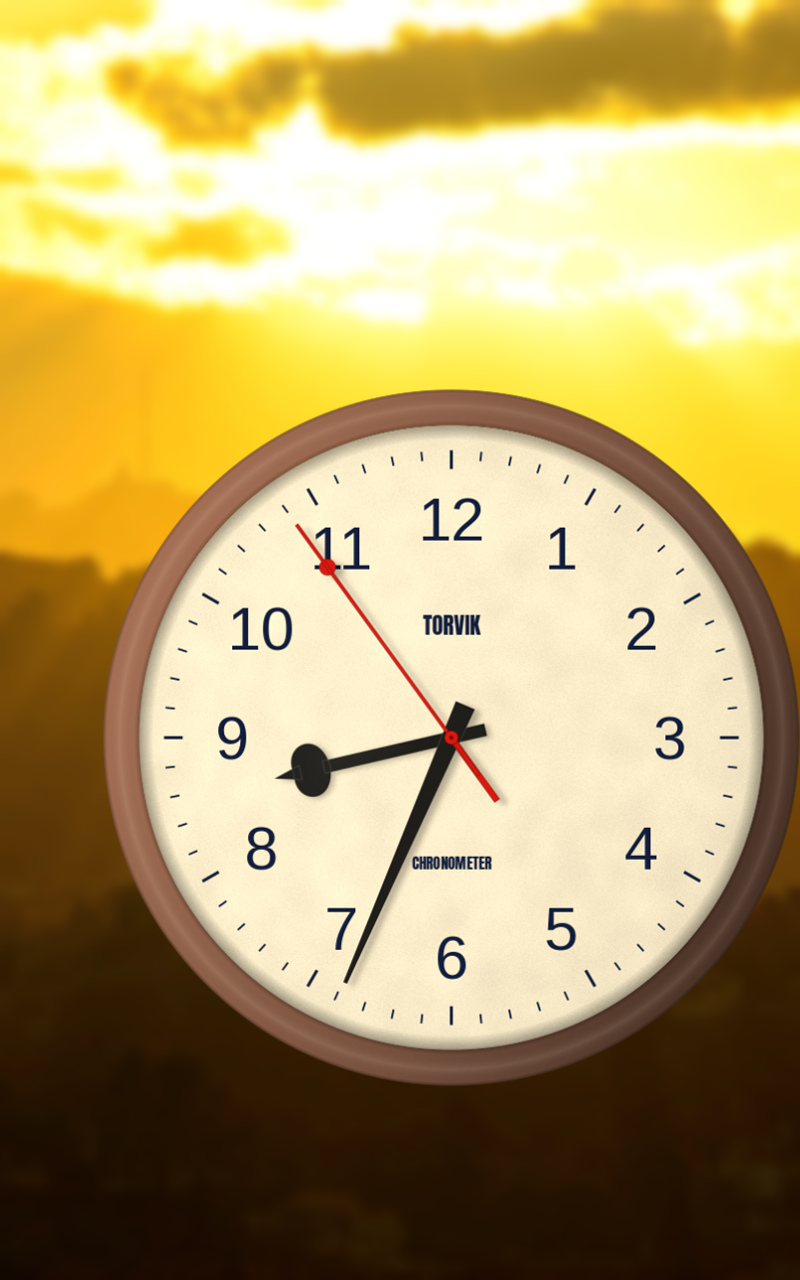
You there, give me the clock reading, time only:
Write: 8:33:54
